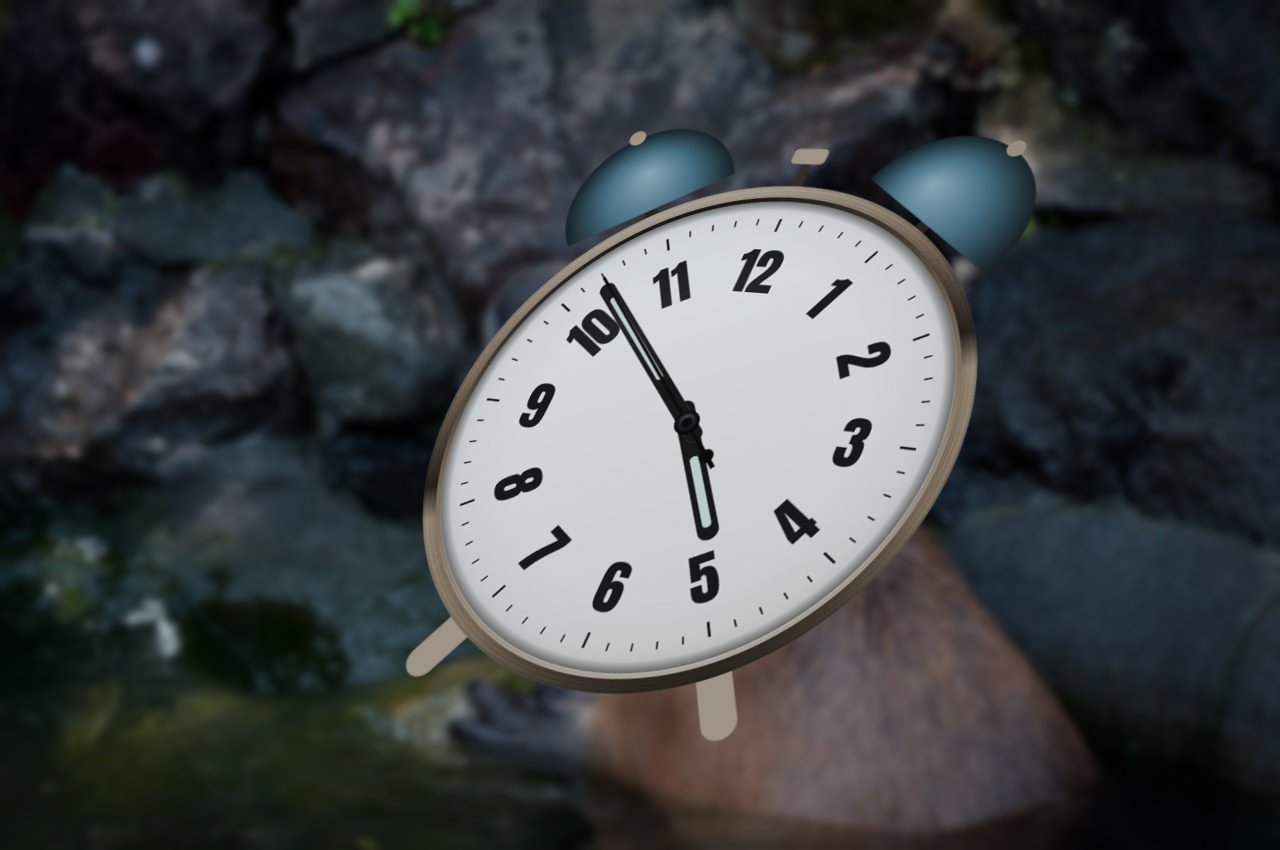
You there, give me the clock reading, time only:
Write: 4:51:52
